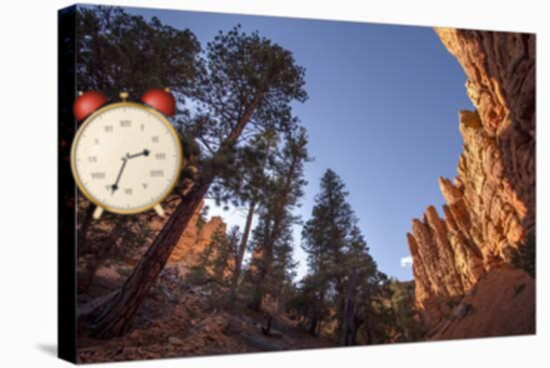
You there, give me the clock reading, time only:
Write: 2:34
